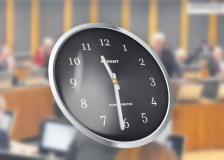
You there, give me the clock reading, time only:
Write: 11:31
